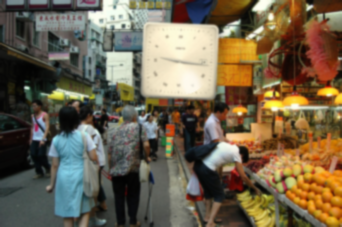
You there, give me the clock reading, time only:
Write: 9:16
